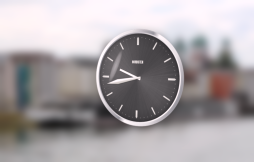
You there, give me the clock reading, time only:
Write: 9:43
